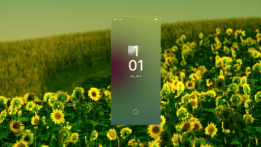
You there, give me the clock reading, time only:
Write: 1:01
